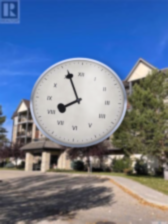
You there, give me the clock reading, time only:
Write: 7:56
